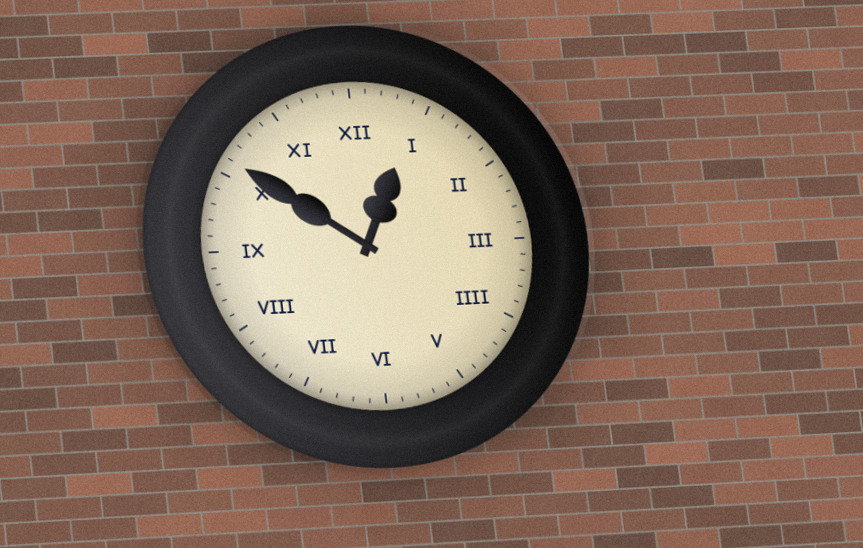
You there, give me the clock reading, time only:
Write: 12:51
